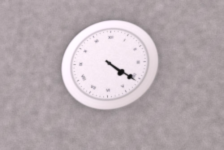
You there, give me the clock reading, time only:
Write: 4:21
